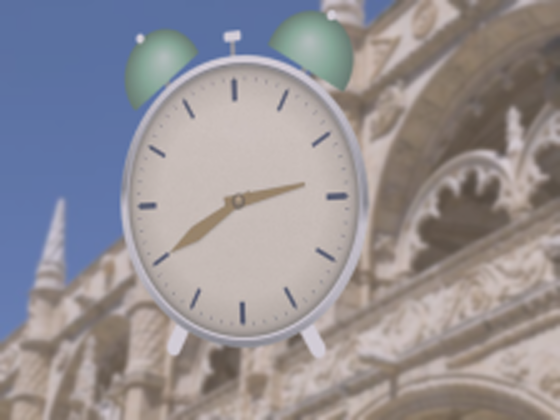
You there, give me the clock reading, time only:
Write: 2:40
